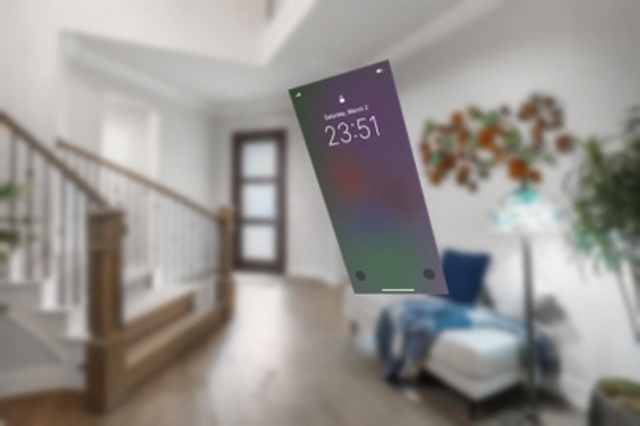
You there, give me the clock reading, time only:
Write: 23:51
